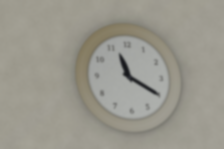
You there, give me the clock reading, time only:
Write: 11:20
